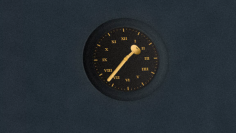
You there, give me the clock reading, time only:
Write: 1:37
